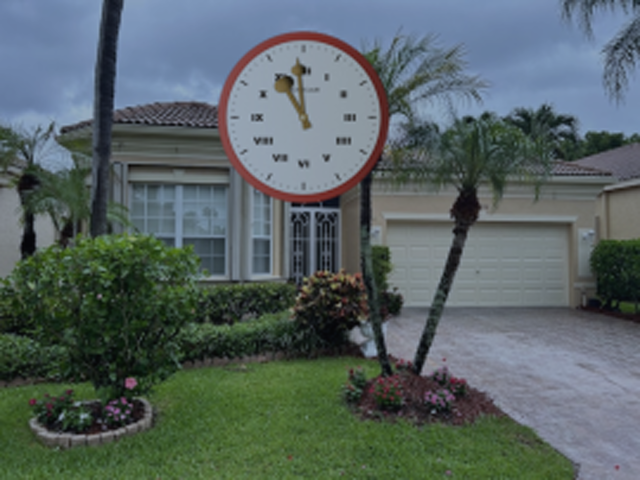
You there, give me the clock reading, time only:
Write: 10:59
